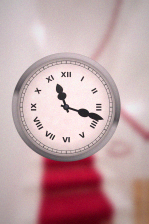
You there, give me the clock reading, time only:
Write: 11:18
